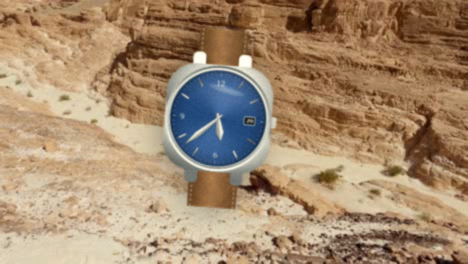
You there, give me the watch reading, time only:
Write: 5:38
